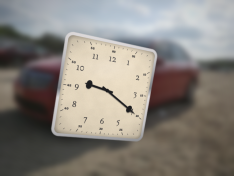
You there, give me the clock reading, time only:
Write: 9:20
